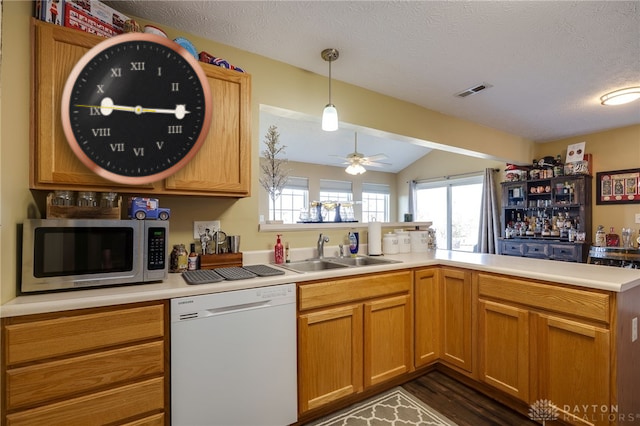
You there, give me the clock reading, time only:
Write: 9:15:46
